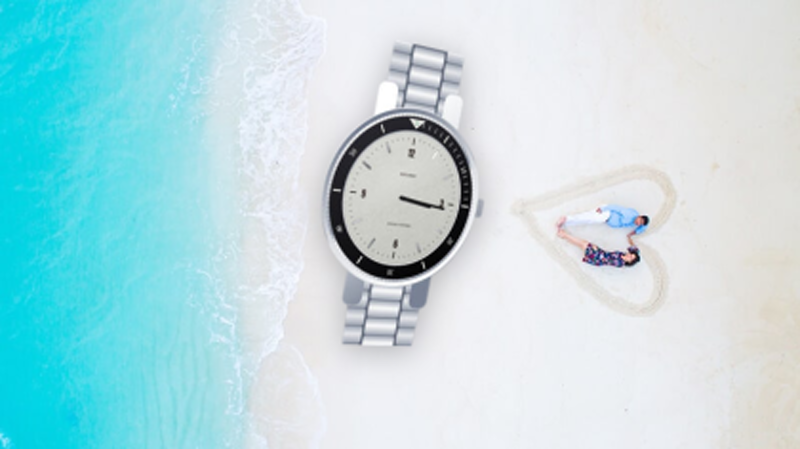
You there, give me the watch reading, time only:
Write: 3:16
